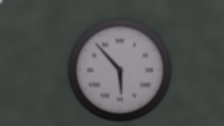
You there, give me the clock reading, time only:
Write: 5:53
